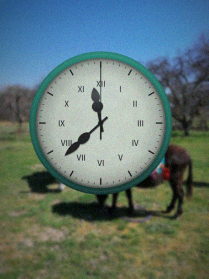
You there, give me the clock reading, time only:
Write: 11:38:00
